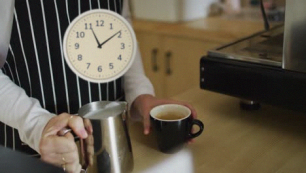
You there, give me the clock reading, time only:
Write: 11:09
